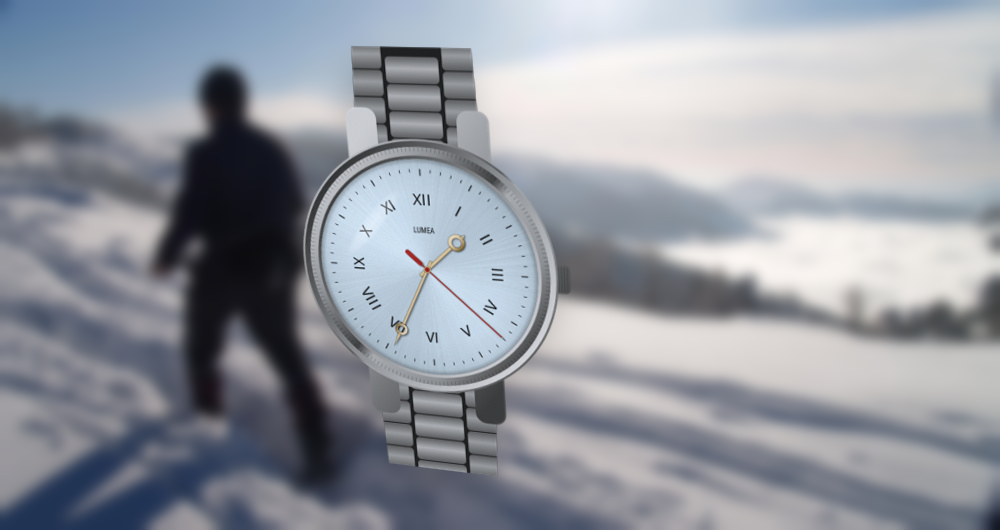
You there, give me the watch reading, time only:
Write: 1:34:22
